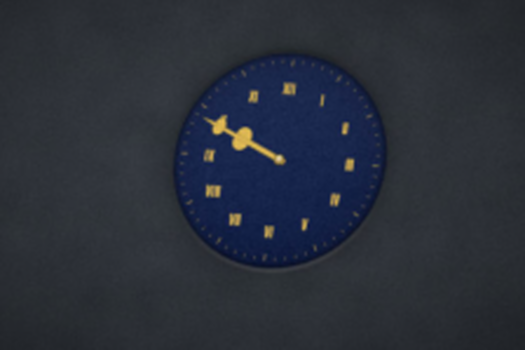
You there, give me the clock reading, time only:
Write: 9:49
